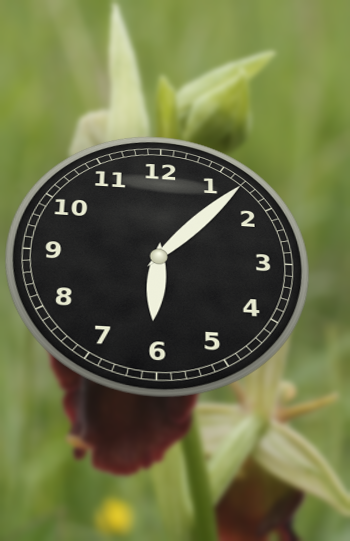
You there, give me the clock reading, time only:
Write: 6:07
